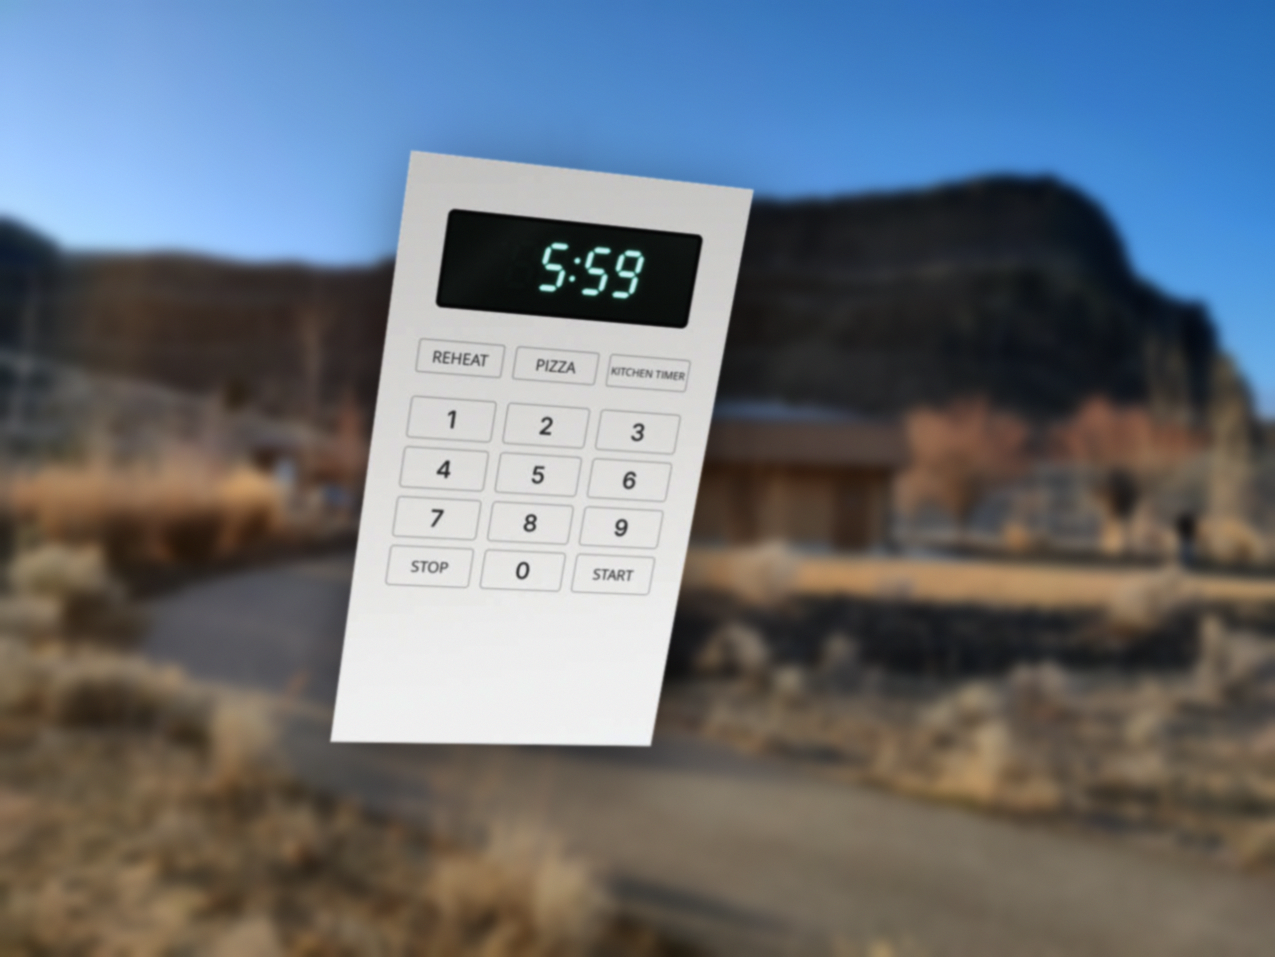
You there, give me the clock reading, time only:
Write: 5:59
